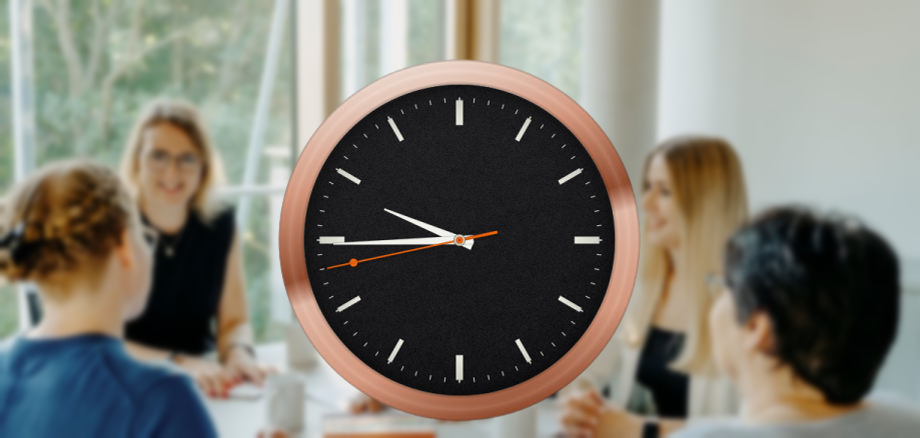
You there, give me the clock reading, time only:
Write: 9:44:43
